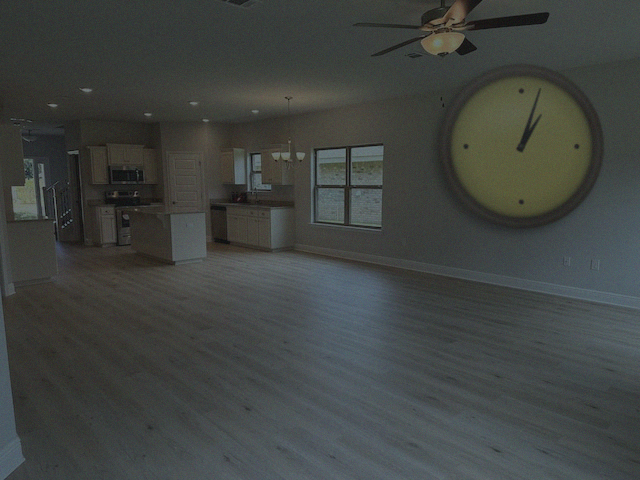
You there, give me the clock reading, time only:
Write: 1:03
